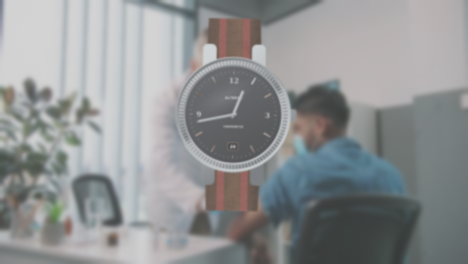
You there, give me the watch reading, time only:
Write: 12:43
